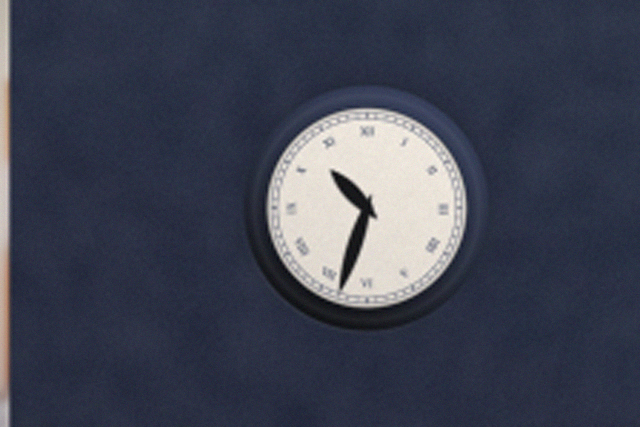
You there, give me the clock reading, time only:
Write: 10:33
